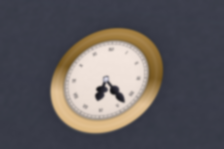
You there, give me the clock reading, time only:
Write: 6:23
